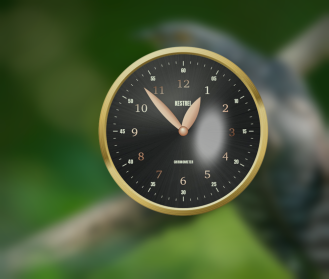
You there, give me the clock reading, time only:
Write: 12:53
